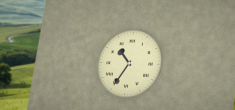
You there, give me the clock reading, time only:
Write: 10:35
